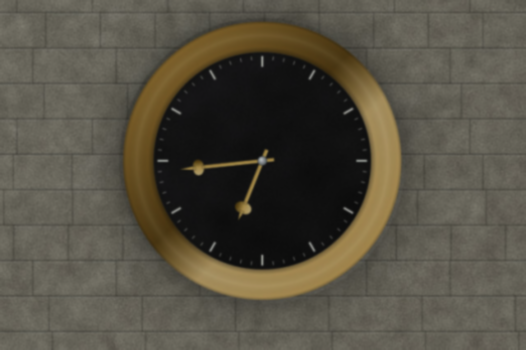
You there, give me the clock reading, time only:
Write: 6:44
